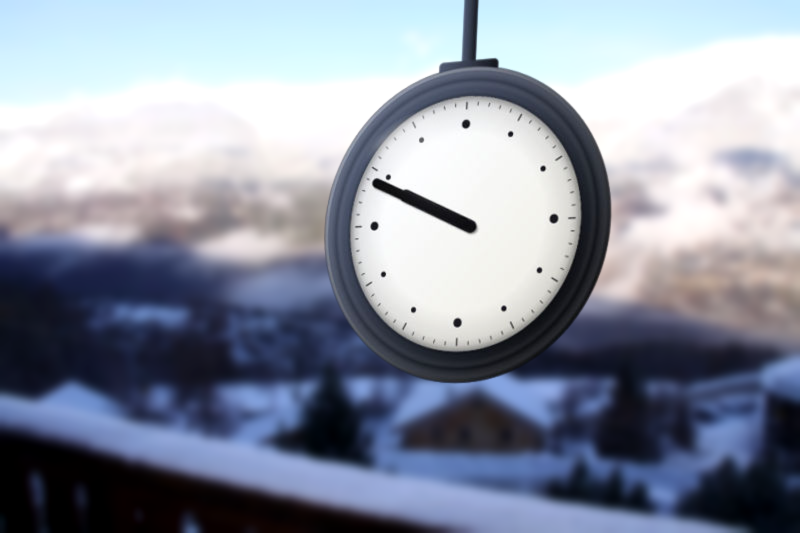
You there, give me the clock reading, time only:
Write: 9:49
